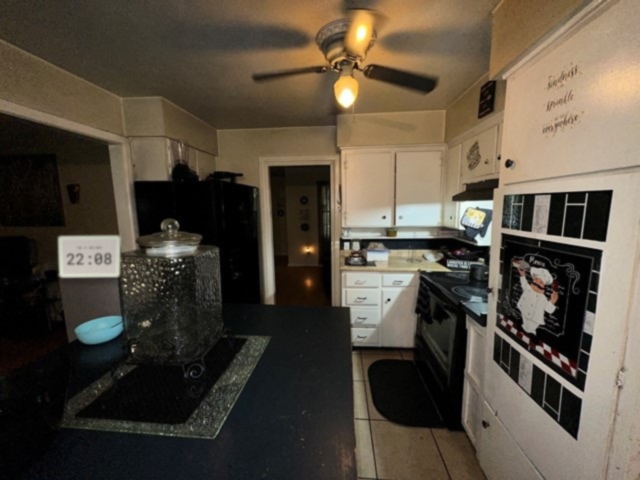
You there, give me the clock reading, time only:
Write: 22:08
